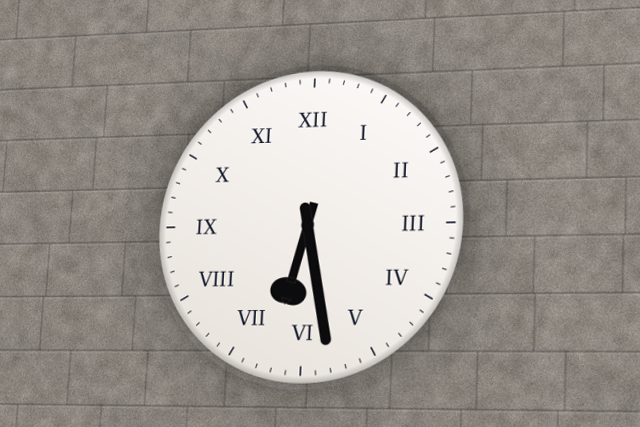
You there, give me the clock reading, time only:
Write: 6:28
